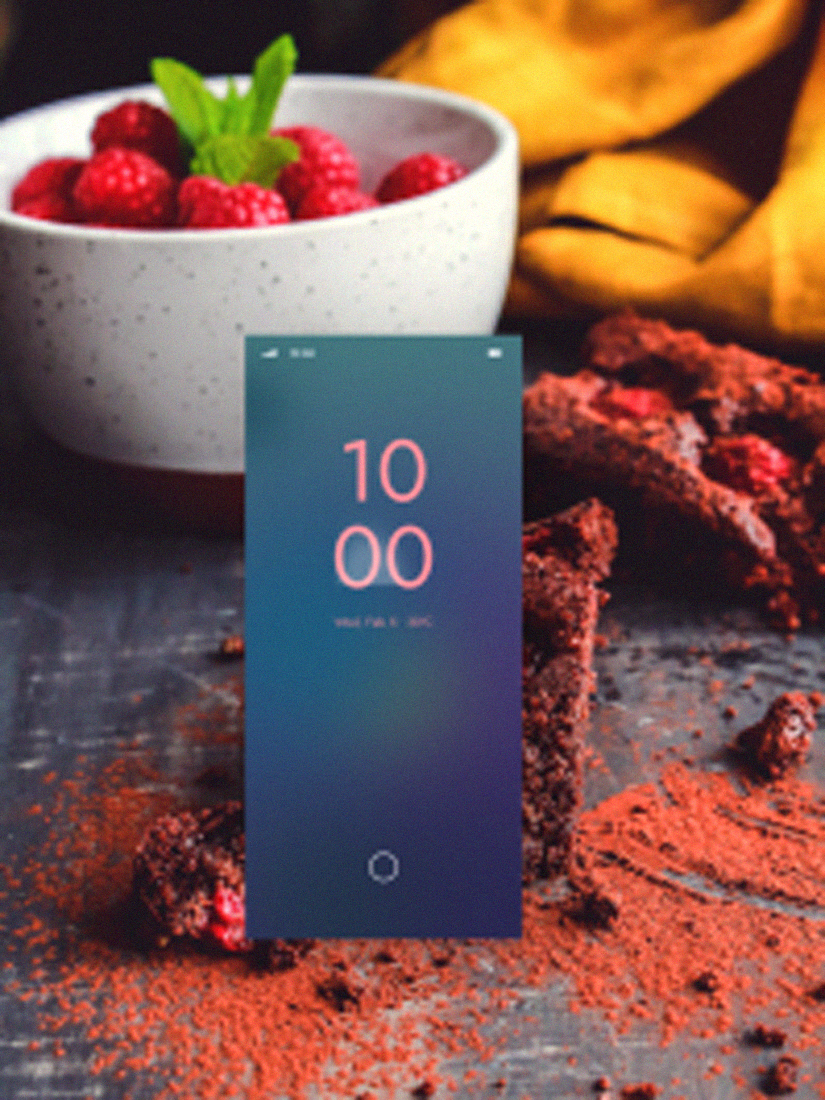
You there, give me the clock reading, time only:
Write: 10:00
